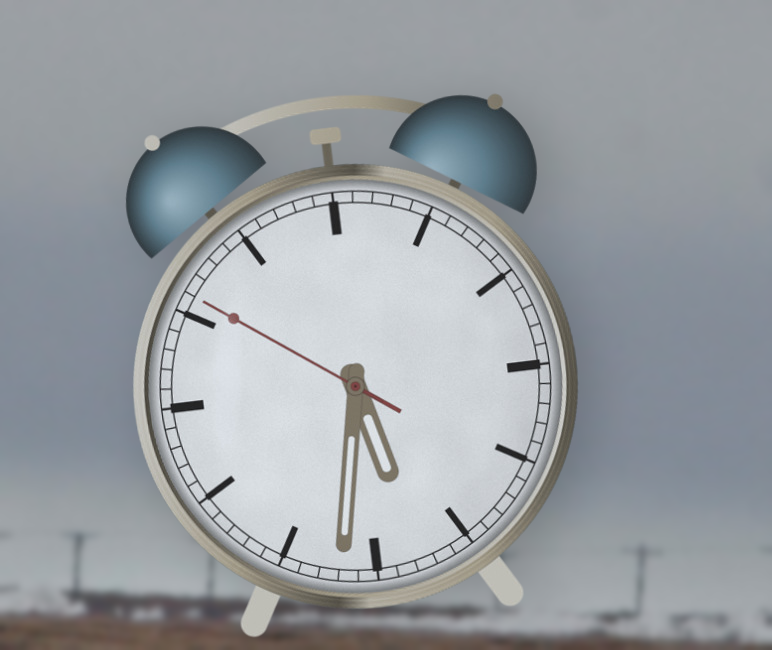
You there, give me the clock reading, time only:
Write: 5:31:51
